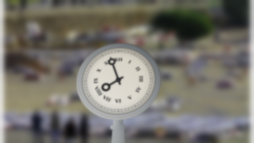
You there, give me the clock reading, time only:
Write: 7:57
